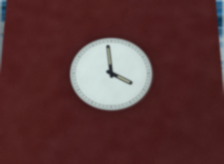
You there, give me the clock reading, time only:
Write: 3:59
